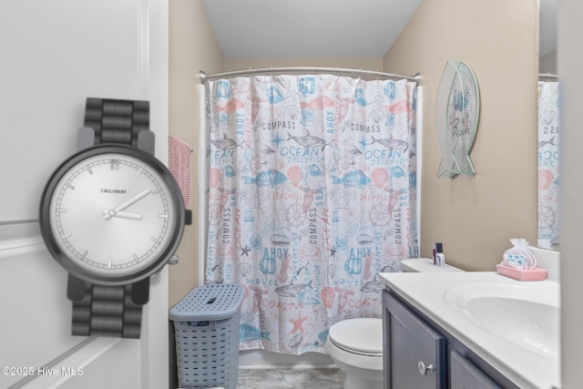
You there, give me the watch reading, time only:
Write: 3:09
